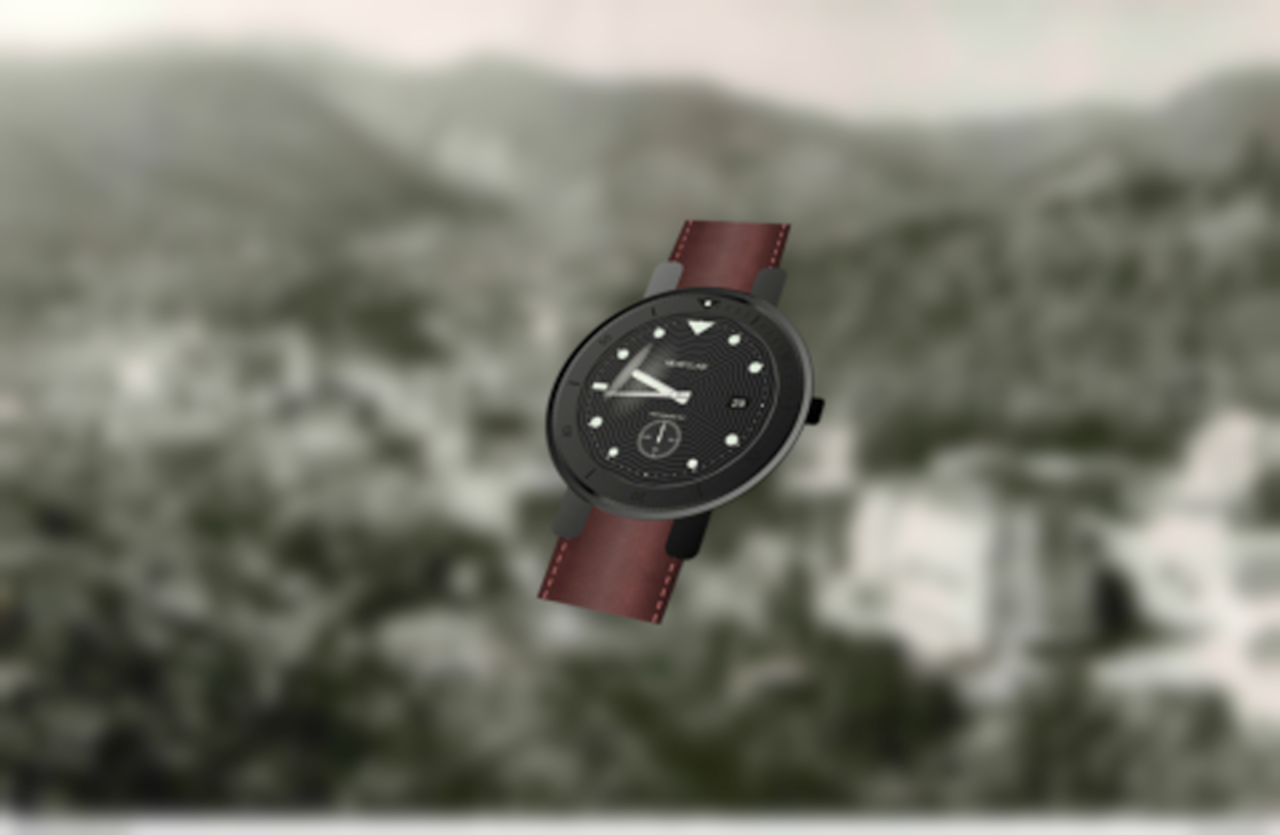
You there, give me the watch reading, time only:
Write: 9:44
